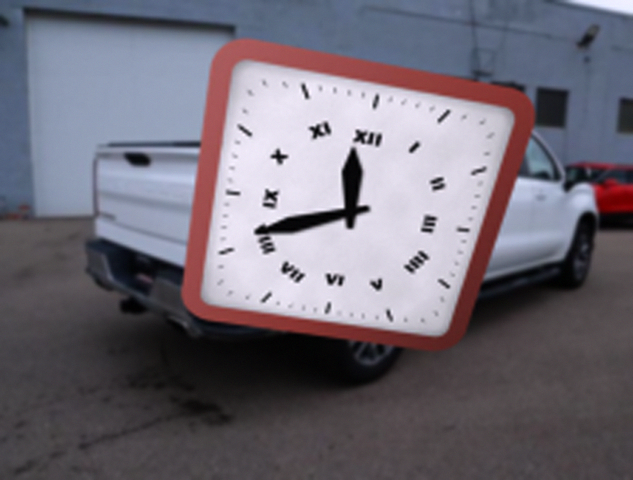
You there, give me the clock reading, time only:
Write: 11:41
